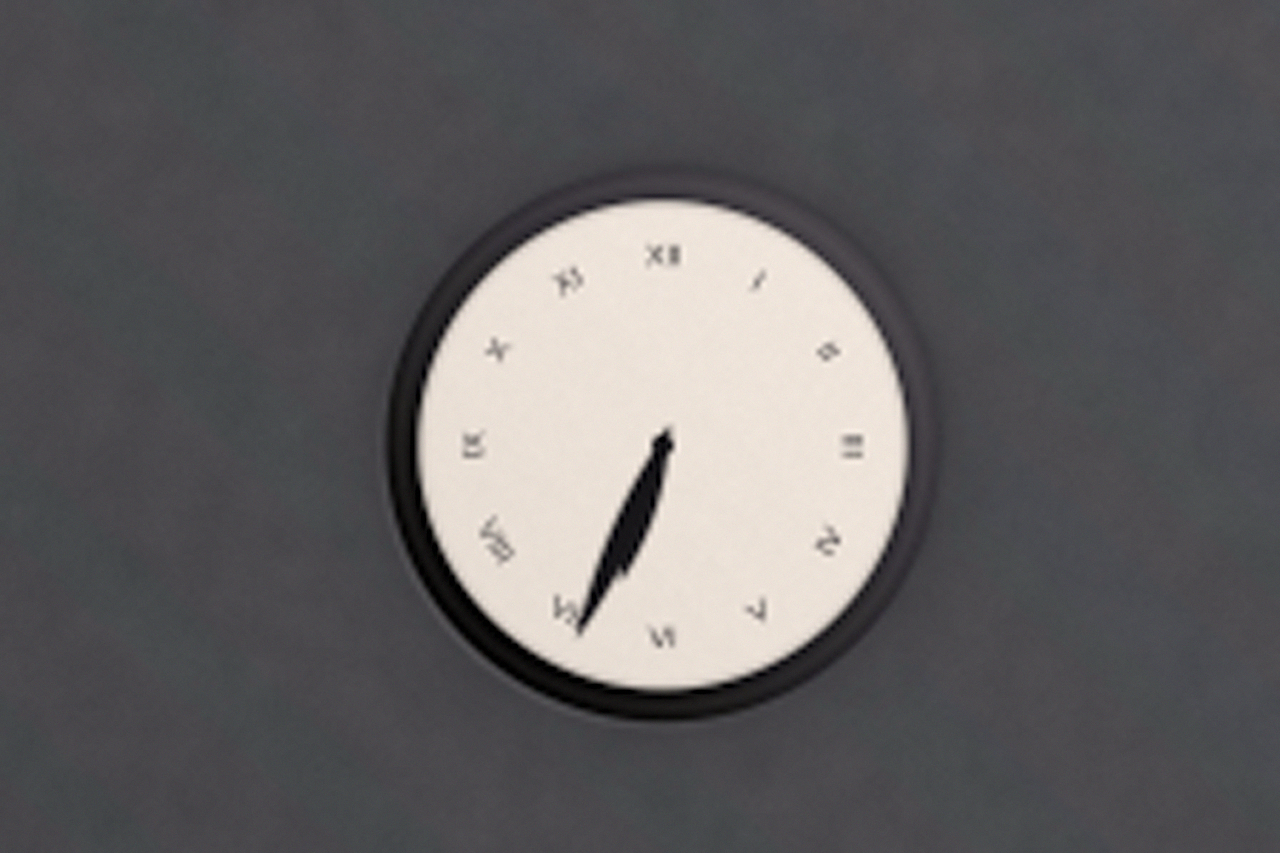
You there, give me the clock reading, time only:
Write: 6:34
